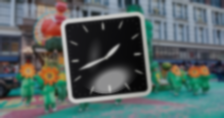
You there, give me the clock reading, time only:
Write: 1:42
